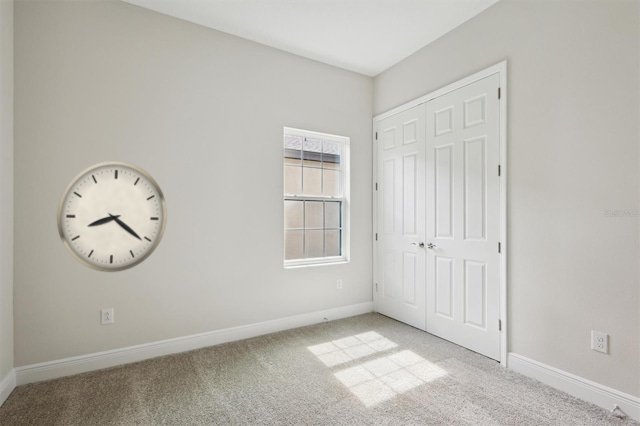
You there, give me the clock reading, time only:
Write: 8:21
